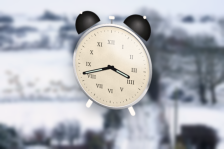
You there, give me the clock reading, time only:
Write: 3:42
